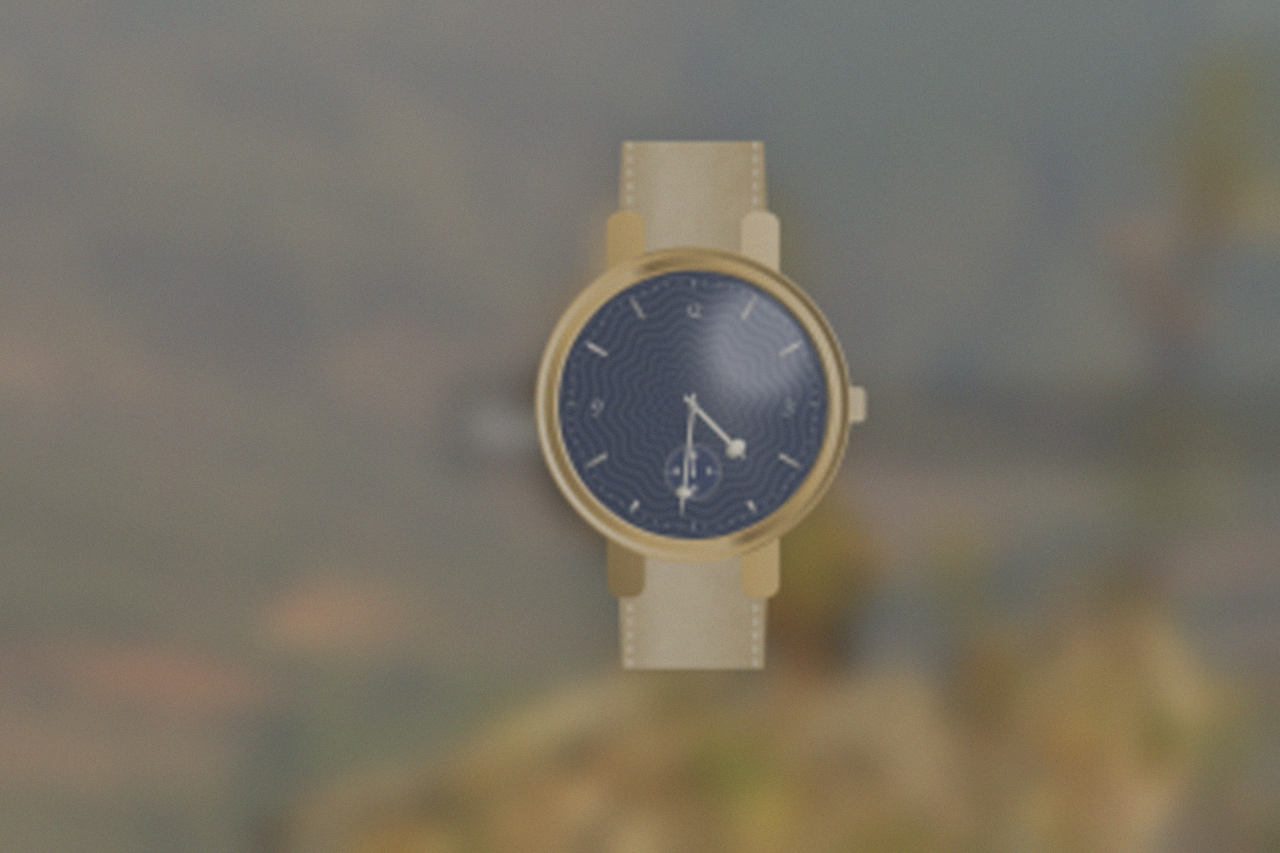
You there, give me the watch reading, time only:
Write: 4:31
